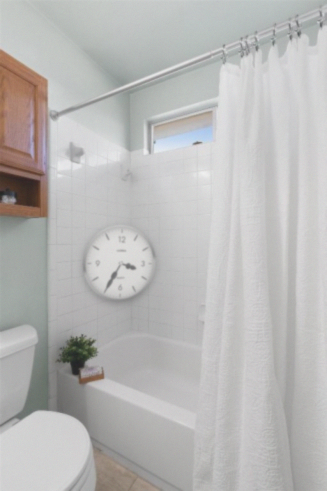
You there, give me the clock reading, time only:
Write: 3:35
